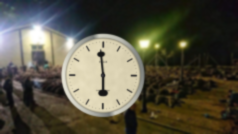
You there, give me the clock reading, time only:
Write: 5:59
